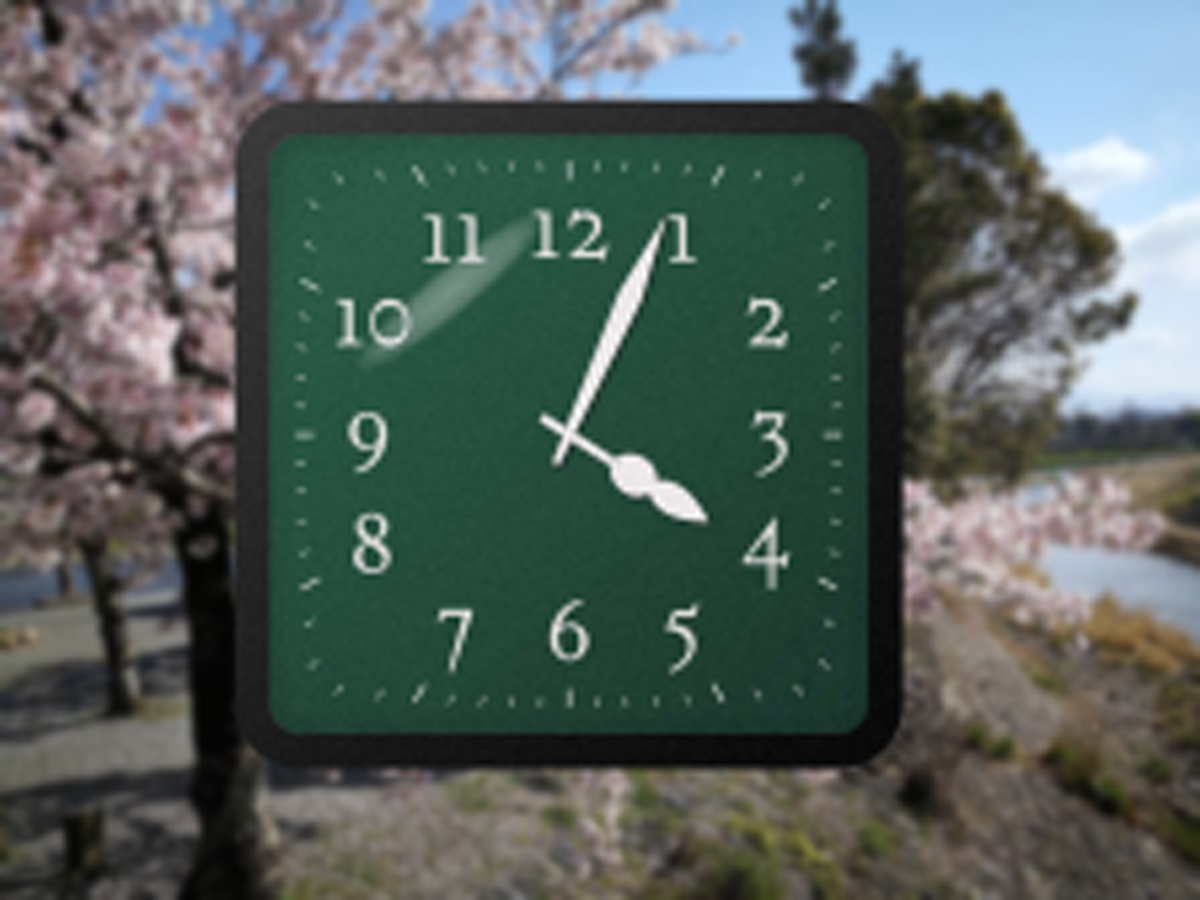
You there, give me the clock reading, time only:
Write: 4:04
